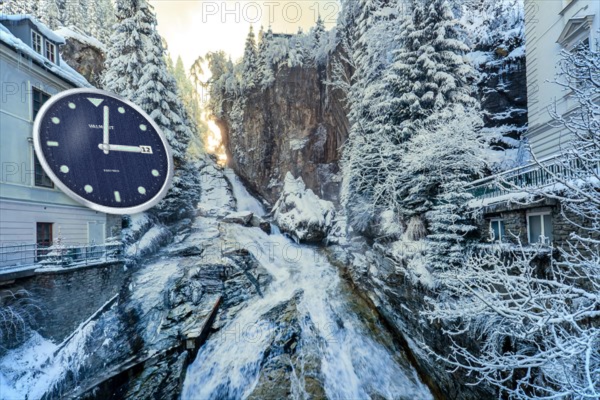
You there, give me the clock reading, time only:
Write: 3:02
